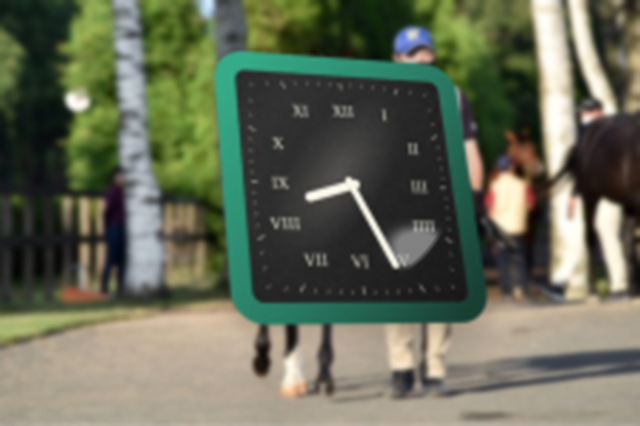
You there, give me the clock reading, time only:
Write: 8:26
